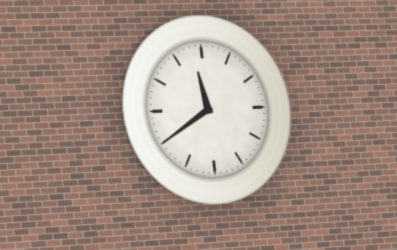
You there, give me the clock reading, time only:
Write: 11:40
